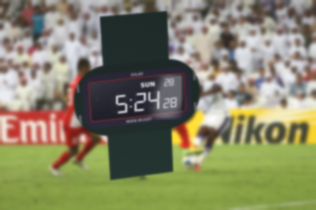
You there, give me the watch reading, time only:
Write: 5:24
